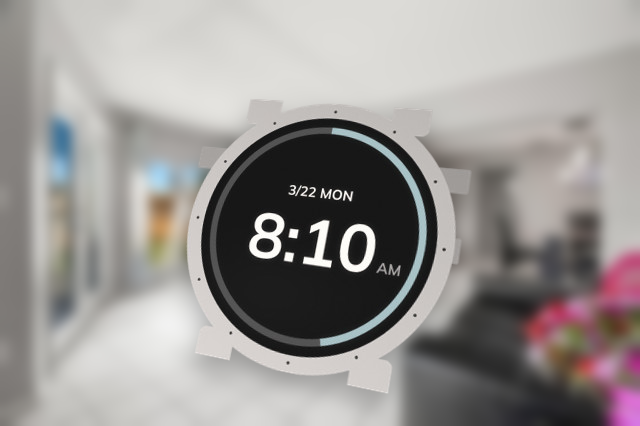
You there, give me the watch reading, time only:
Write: 8:10
